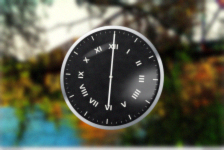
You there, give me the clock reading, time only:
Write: 6:00
